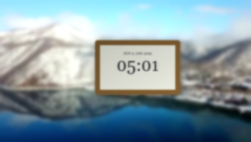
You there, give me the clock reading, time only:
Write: 5:01
